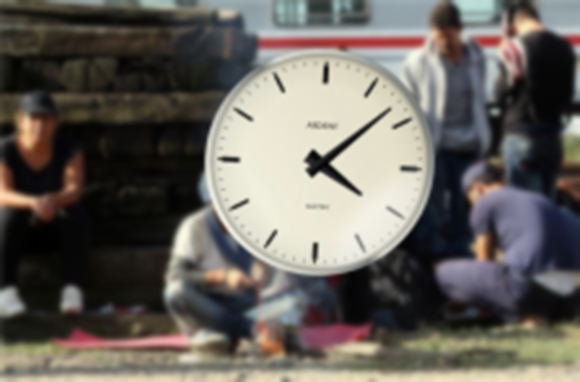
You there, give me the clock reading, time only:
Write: 4:08
